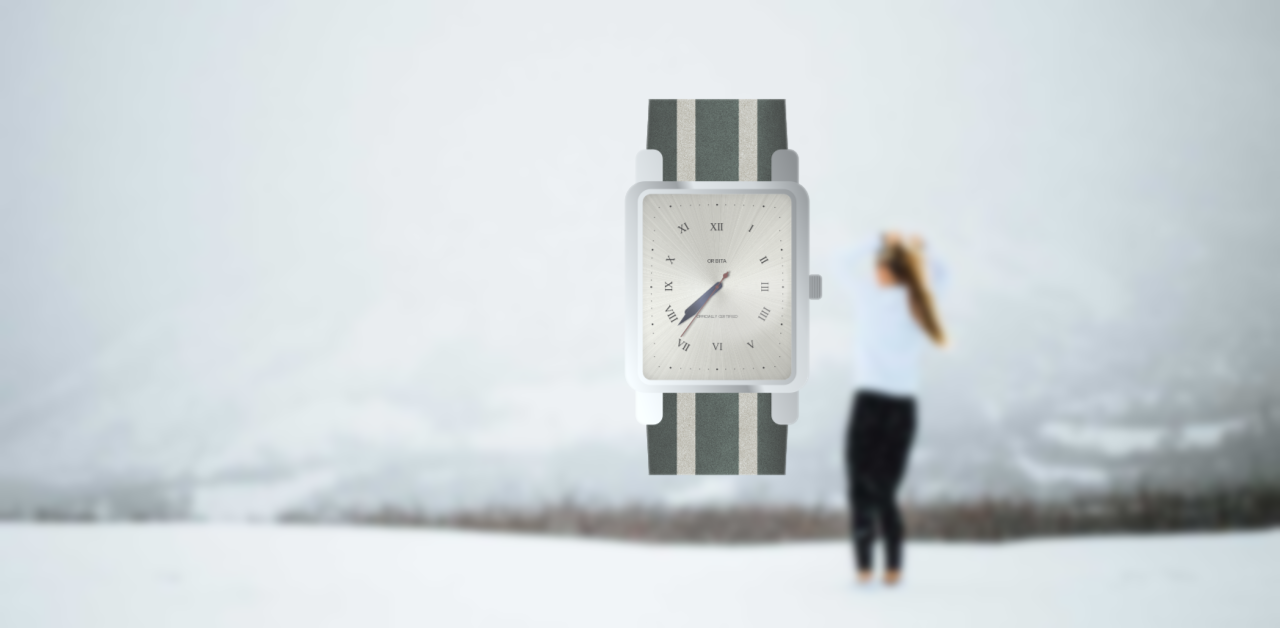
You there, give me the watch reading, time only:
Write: 7:37:36
